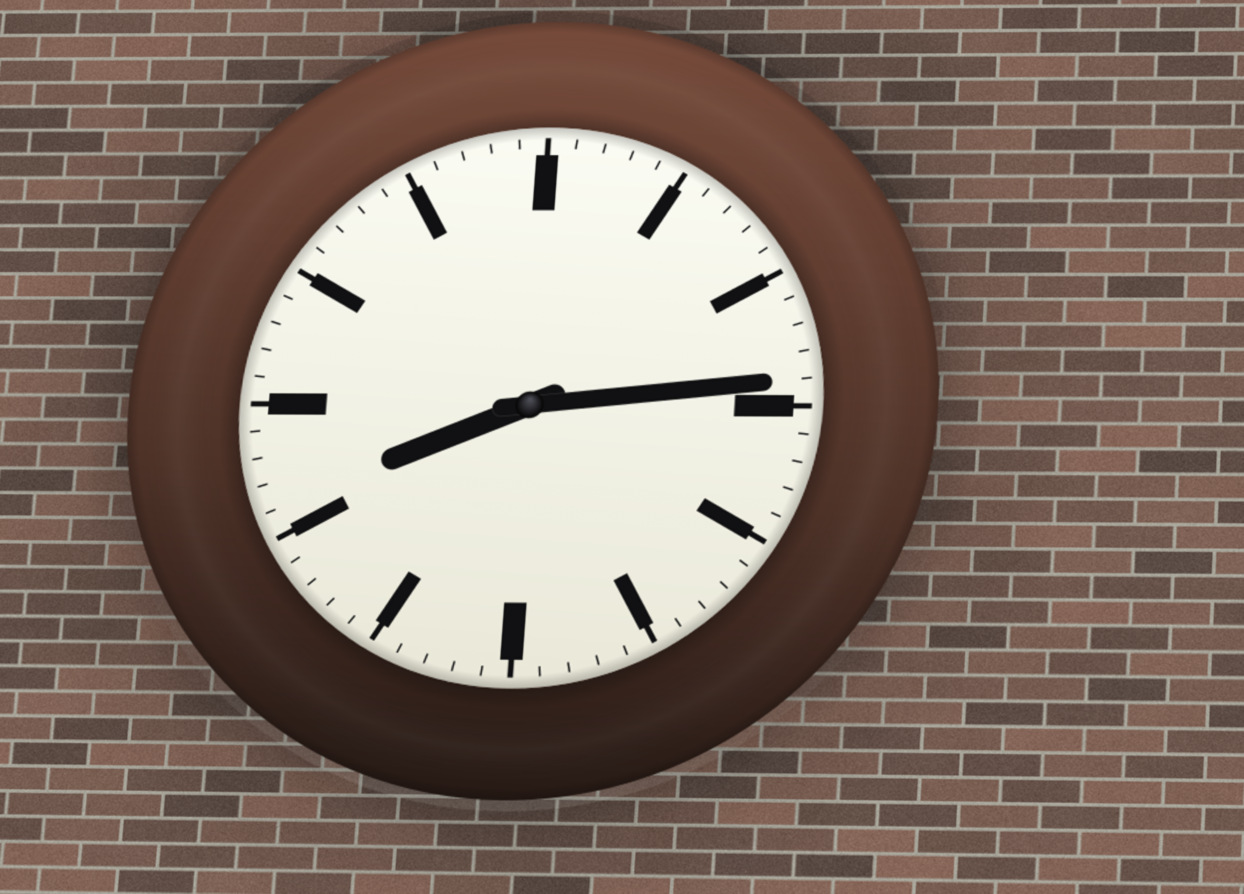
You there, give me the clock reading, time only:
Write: 8:14
